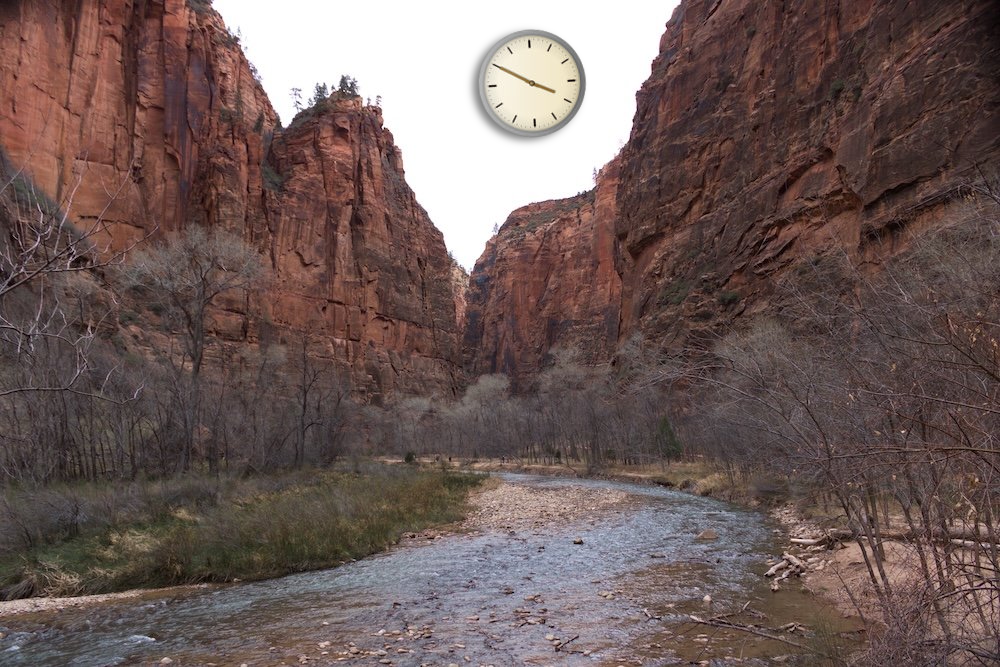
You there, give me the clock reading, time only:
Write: 3:50
